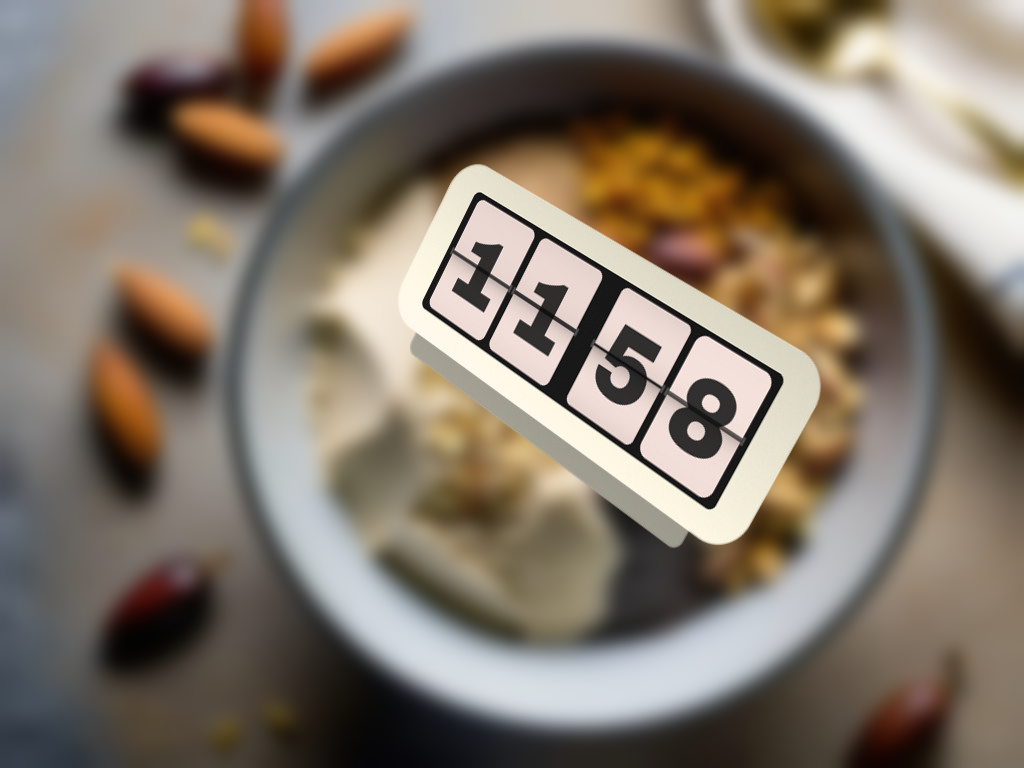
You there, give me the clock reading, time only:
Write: 11:58
